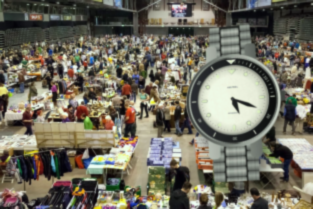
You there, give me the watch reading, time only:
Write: 5:19
